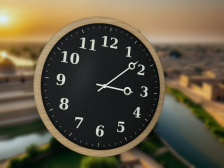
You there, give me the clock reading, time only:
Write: 3:08
